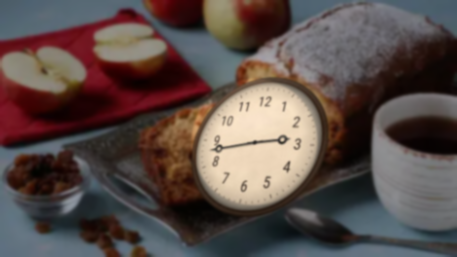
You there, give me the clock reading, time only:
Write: 2:43
